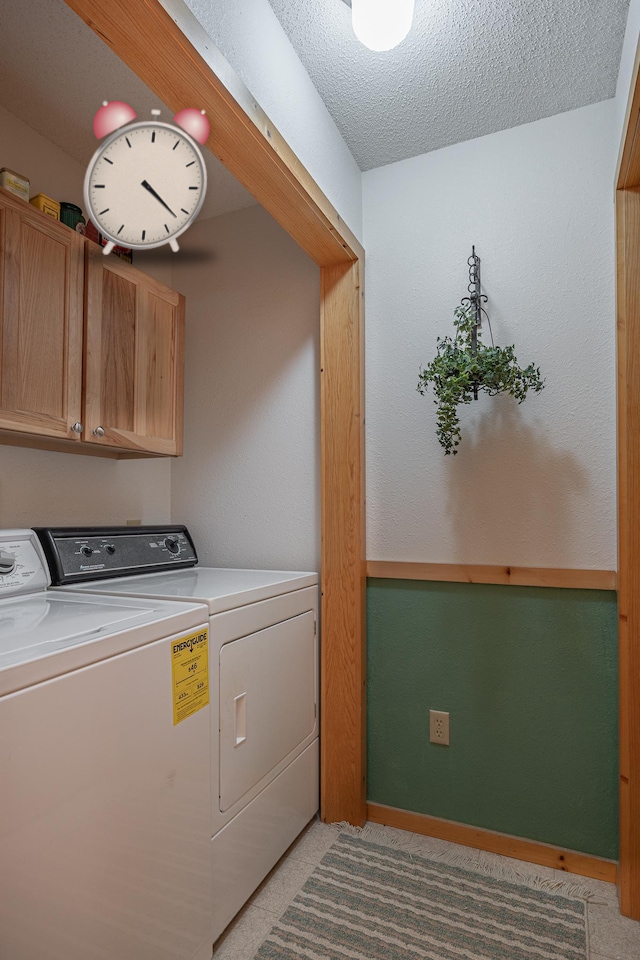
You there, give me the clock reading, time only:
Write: 4:22
